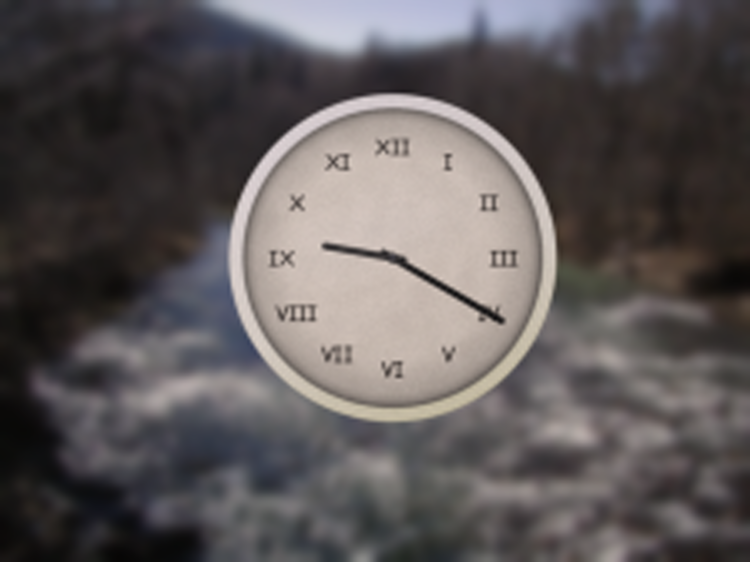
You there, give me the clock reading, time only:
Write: 9:20
